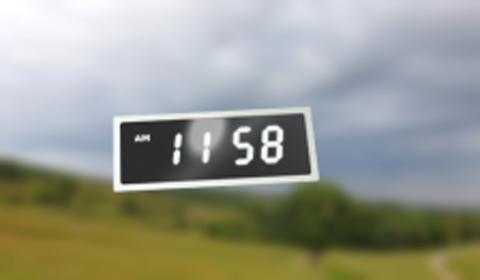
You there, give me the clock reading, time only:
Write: 11:58
